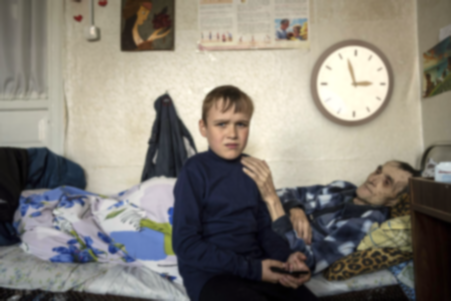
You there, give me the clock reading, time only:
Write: 2:57
